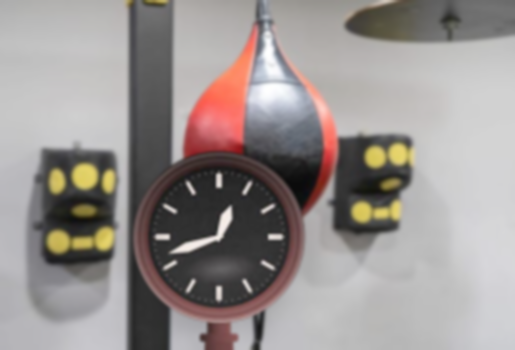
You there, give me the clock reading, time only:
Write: 12:42
